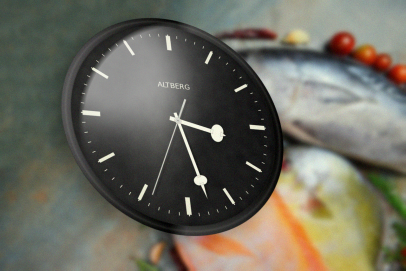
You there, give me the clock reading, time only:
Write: 3:27:34
